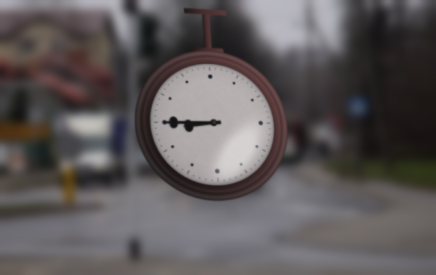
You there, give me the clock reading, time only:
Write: 8:45
